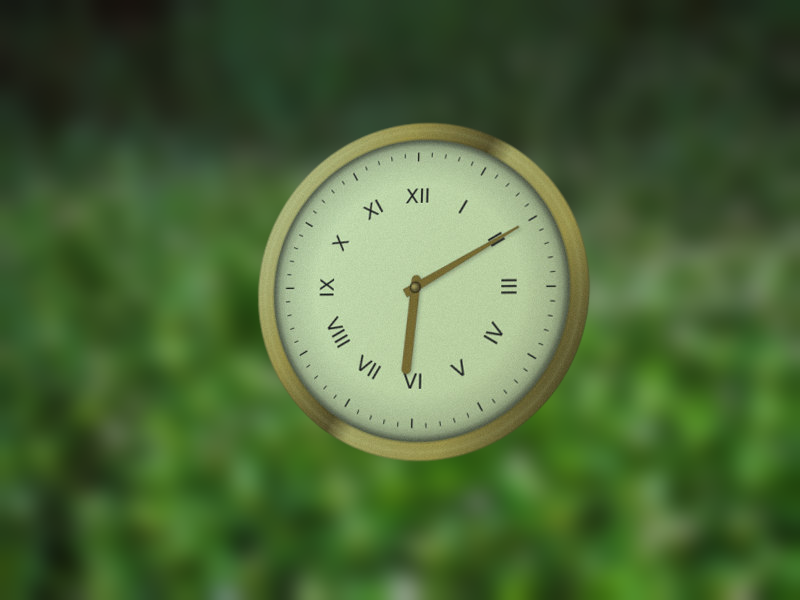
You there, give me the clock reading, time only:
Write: 6:10
